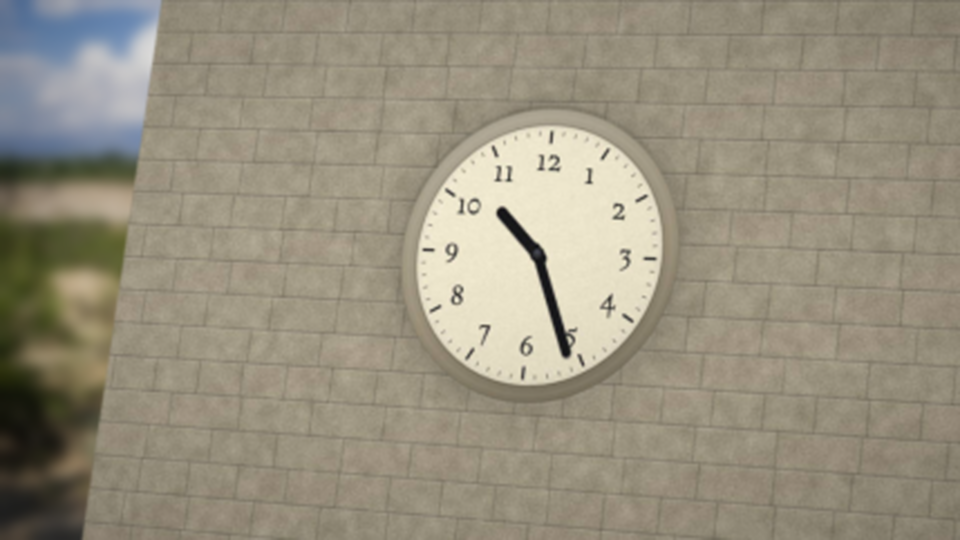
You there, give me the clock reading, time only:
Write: 10:26
